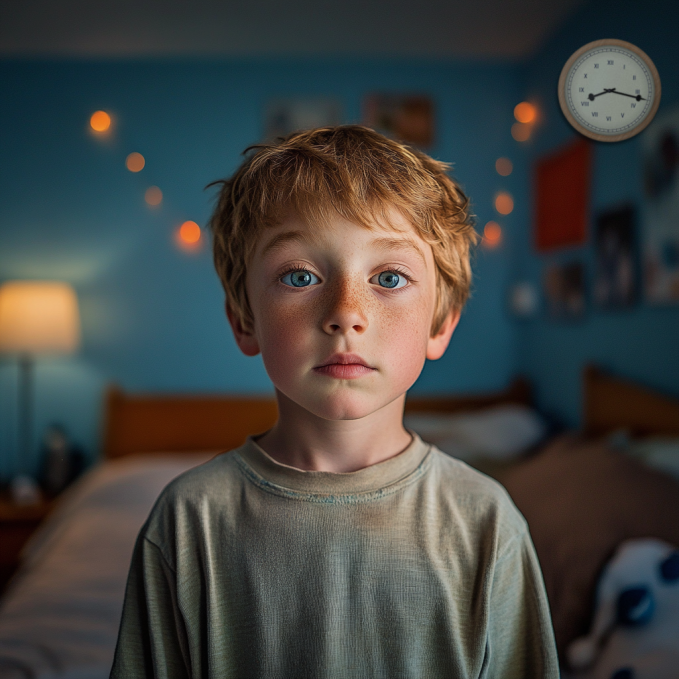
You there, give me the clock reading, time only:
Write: 8:17
